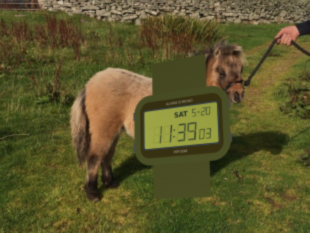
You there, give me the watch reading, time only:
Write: 11:39:03
